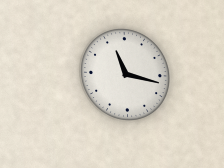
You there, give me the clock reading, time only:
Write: 11:17
